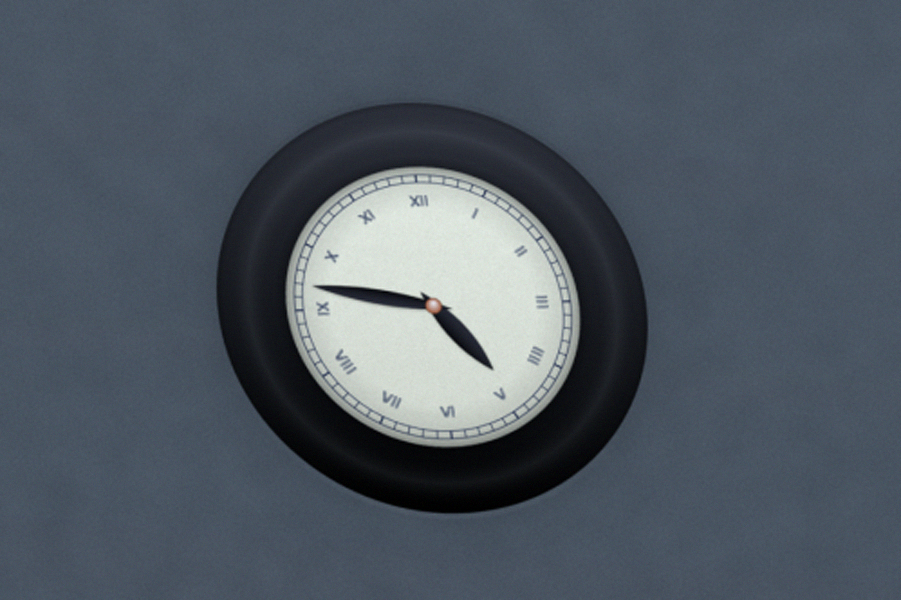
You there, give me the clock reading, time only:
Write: 4:47
